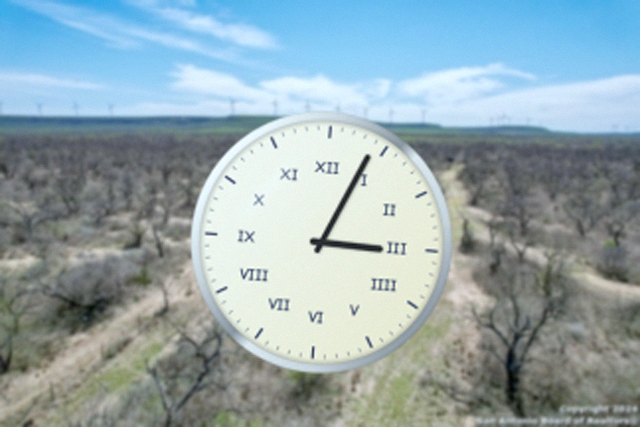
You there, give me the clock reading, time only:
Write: 3:04
